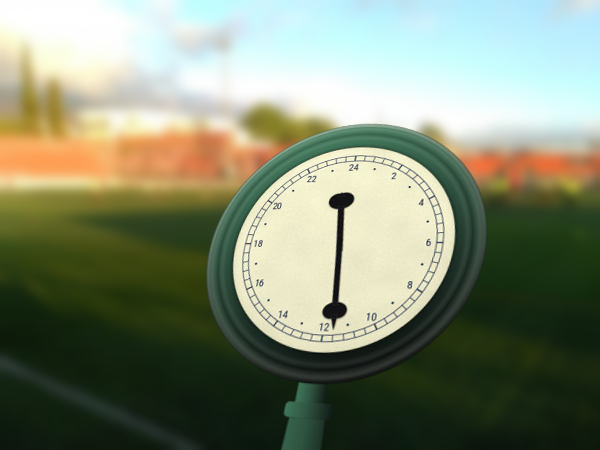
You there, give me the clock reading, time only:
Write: 23:29
